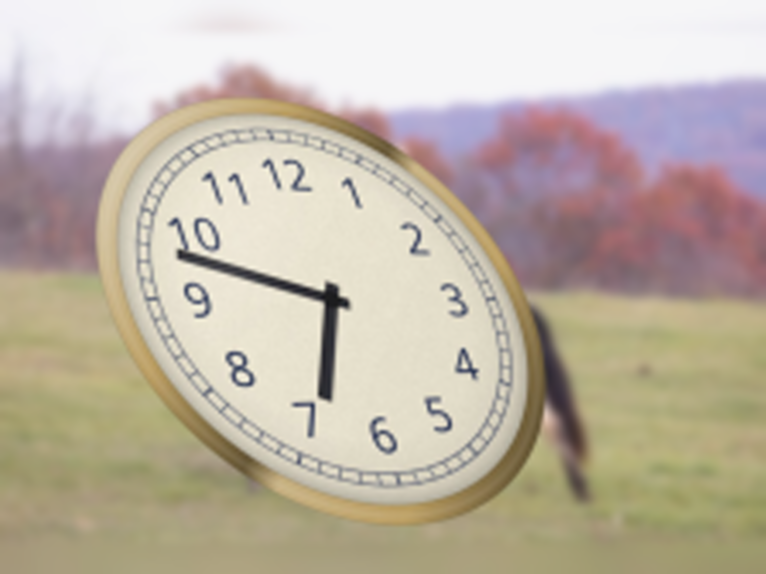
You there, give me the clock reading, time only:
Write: 6:48
